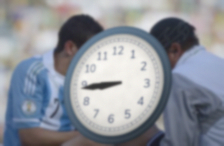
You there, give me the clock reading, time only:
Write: 8:44
